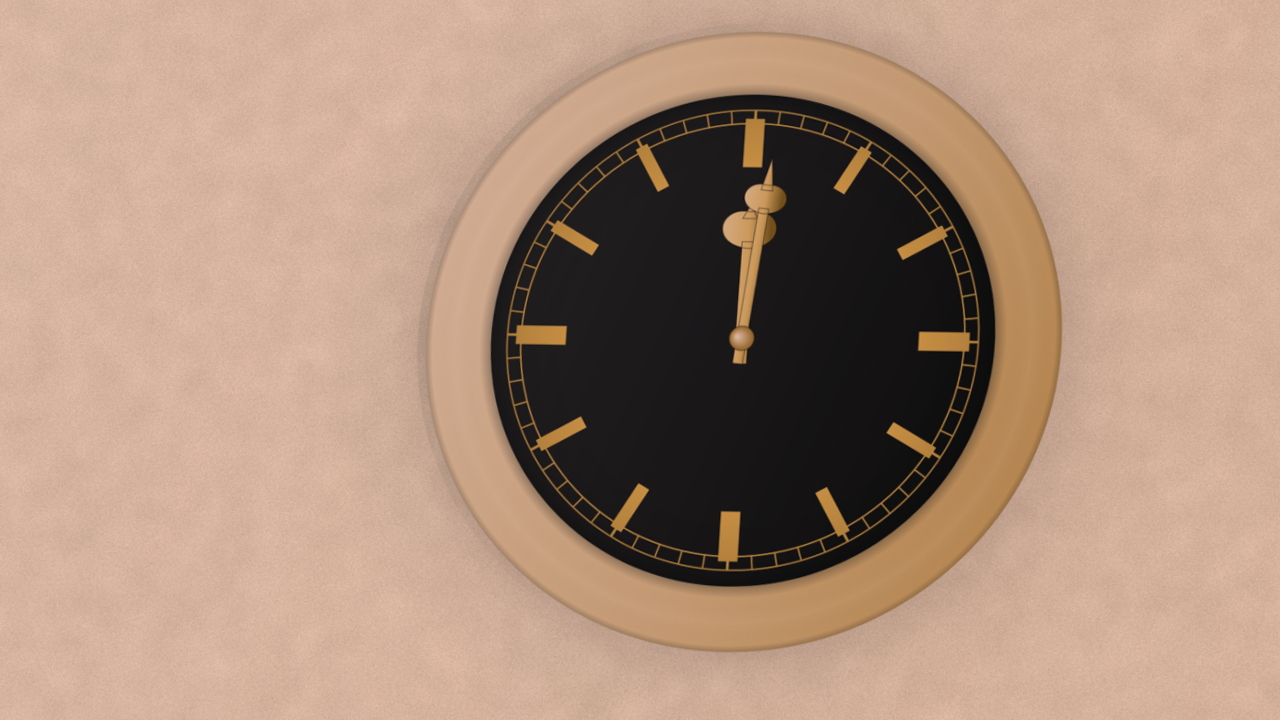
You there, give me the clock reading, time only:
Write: 12:01
